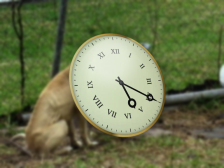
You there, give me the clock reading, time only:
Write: 5:20
